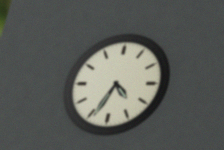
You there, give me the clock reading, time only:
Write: 4:34
